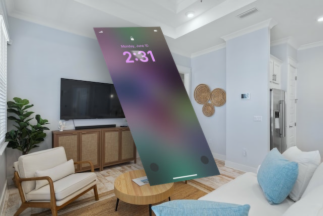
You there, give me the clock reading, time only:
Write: 2:31
